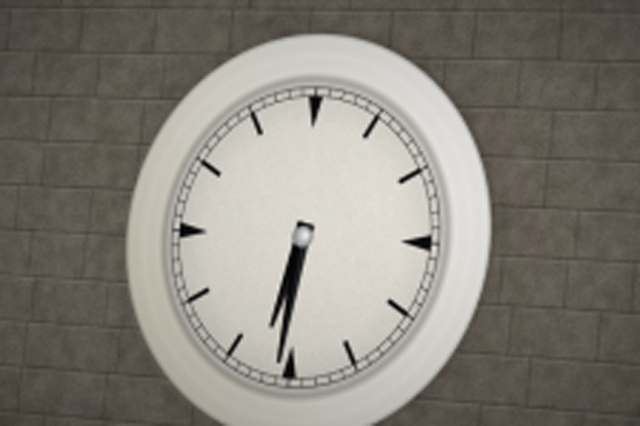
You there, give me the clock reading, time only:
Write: 6:31
